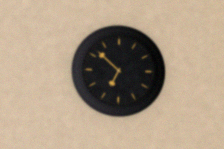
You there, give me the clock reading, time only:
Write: 6:52
